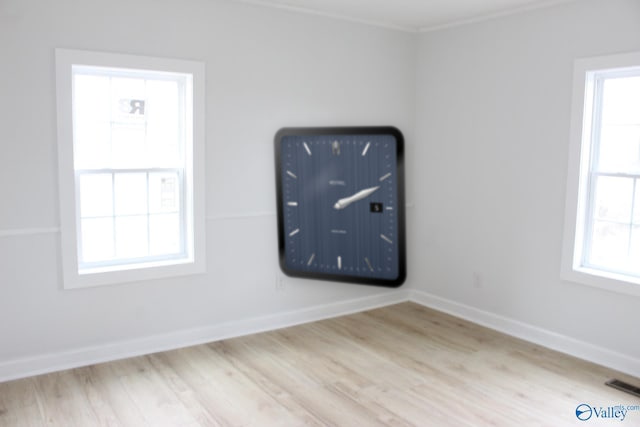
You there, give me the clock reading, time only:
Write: 2:11
